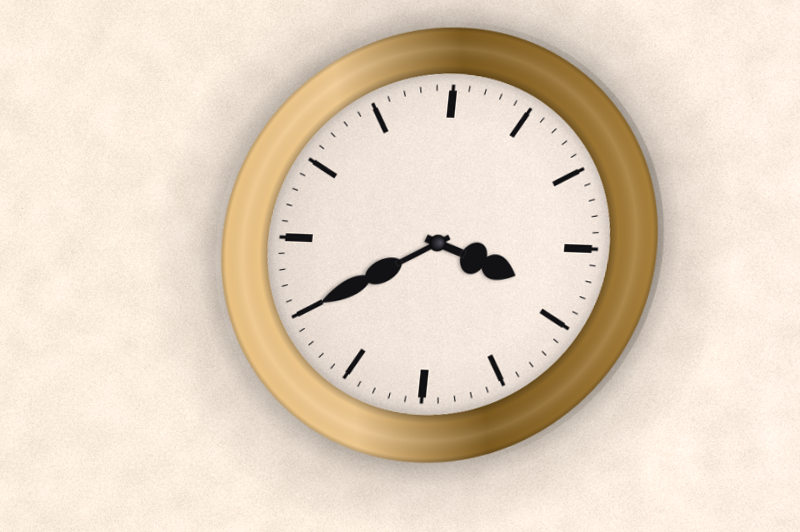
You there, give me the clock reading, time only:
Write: 3:40
